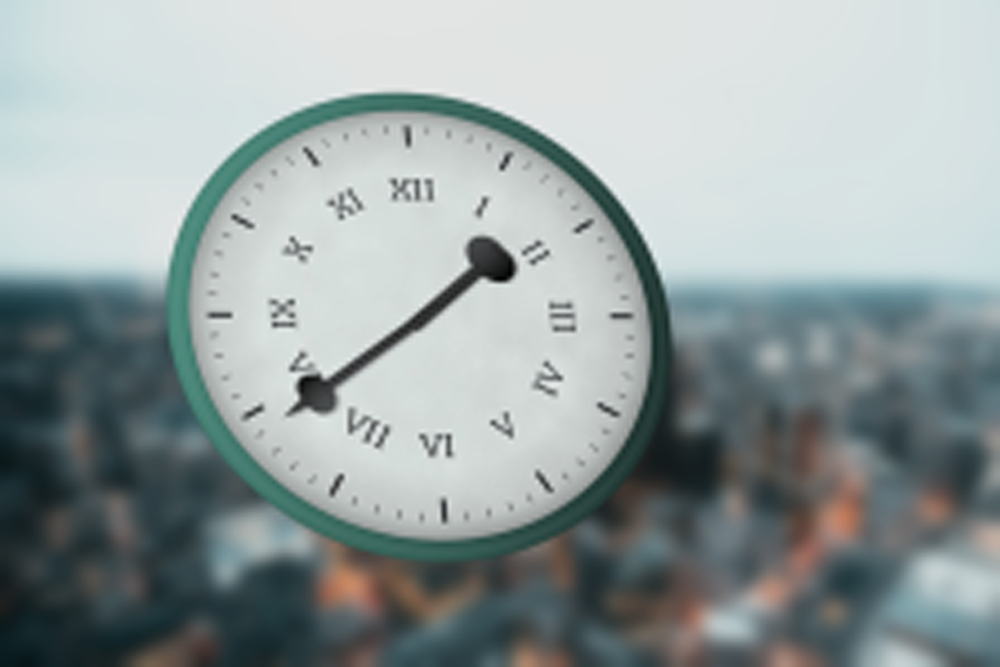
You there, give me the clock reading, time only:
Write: 1:39
